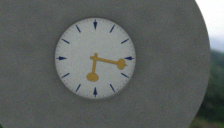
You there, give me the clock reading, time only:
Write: 6:17
